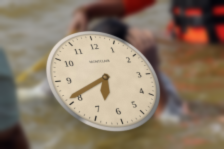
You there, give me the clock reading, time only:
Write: 6:41
